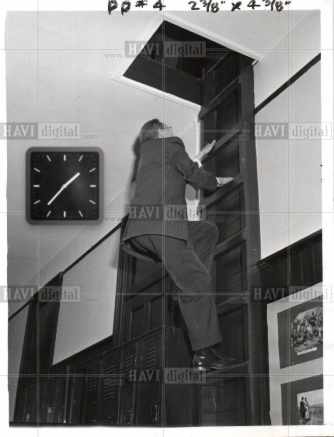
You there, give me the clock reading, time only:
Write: 1:37
